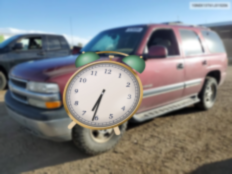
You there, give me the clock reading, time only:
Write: 6:31
